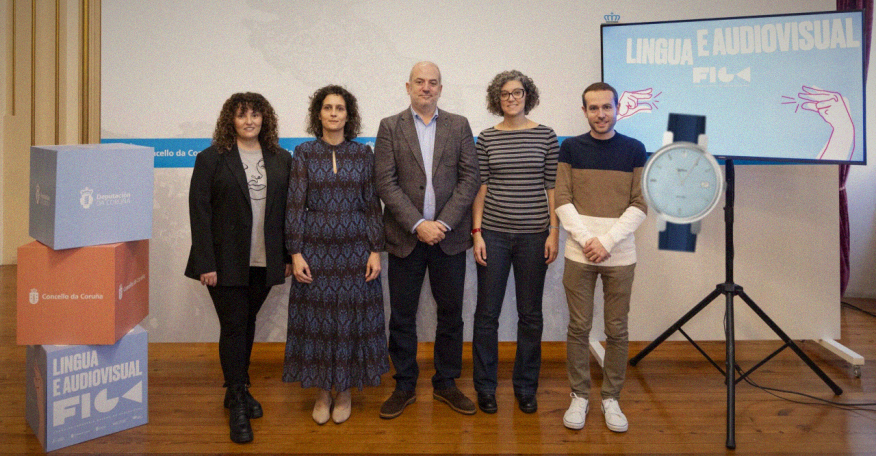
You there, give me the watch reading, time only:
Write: 11:05
